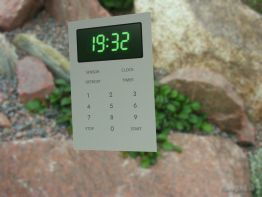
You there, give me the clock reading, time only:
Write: 19:32
